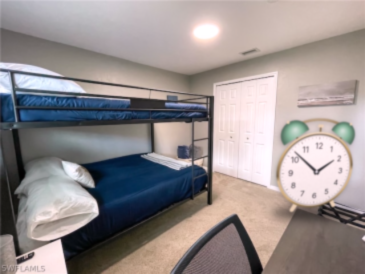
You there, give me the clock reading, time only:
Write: 1:52
